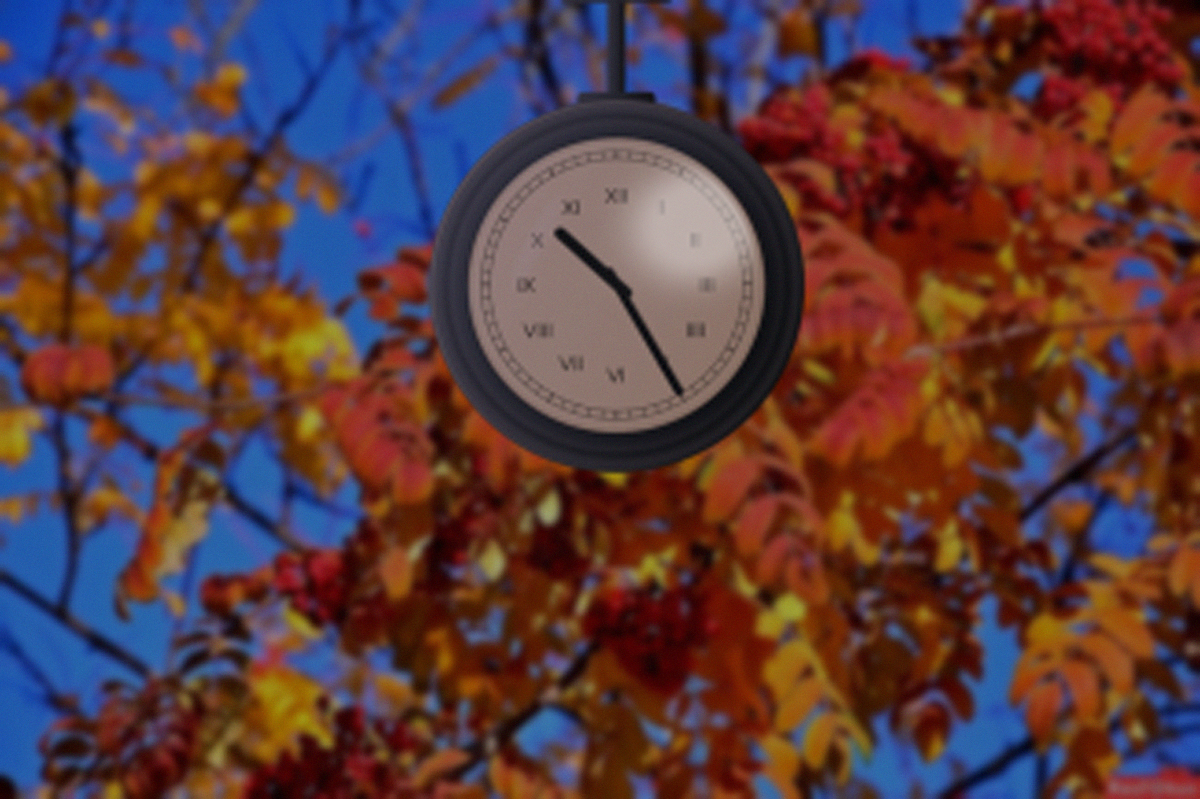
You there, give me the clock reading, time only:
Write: 10:25
